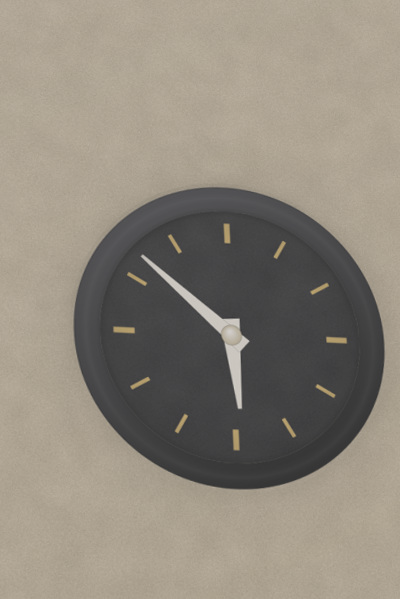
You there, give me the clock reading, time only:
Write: 5:52
